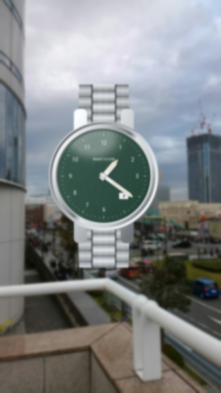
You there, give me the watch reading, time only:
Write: 1:21
